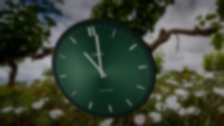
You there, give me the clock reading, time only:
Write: 11:01
